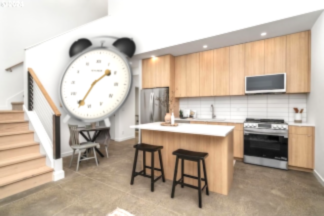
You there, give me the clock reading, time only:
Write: 1:34
